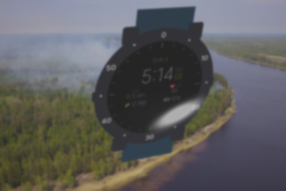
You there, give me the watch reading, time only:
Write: 5:14
